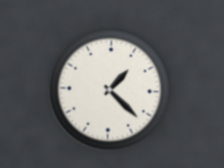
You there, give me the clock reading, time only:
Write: 1:22
